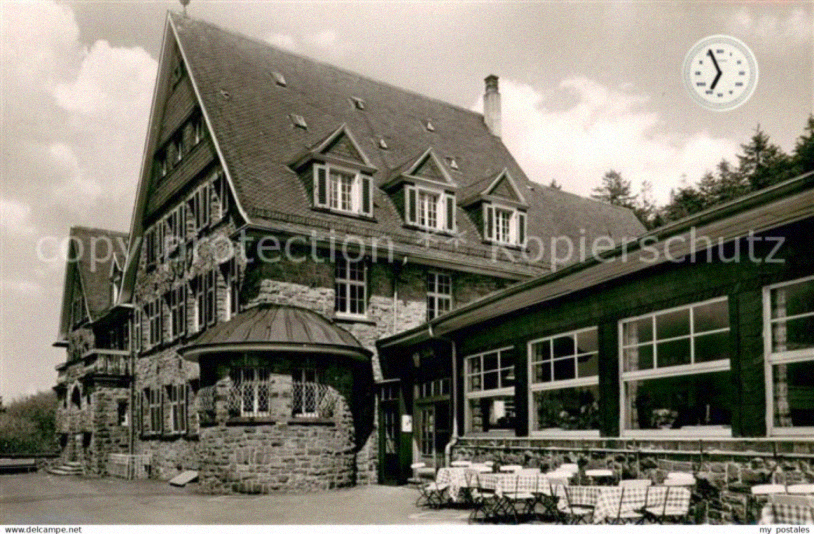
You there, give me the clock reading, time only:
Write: 6:56
